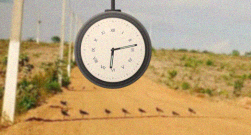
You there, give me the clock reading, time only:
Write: 6:13
